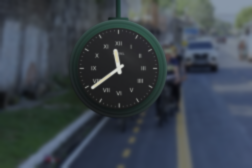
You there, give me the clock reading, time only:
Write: 11:39
